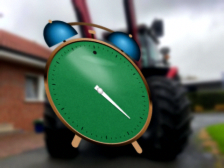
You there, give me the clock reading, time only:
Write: 4:22
